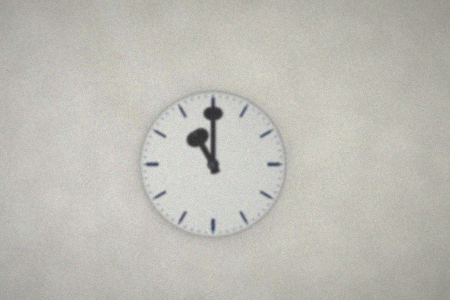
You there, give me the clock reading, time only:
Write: 11:00
